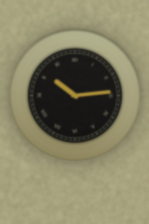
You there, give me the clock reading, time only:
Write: 10:14
